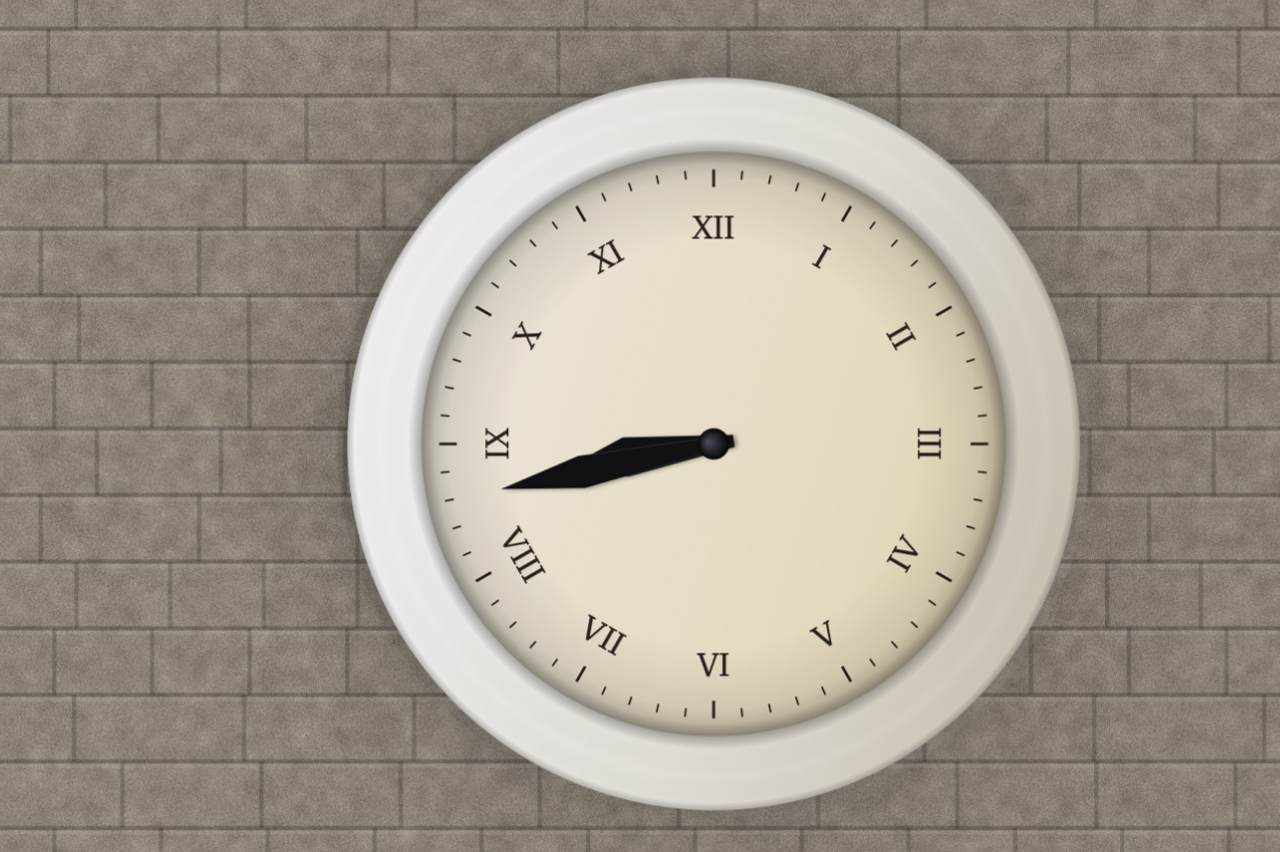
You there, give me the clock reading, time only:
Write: 8:43
